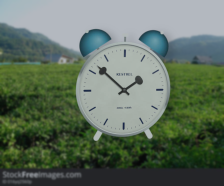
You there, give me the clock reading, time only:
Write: 1:52
